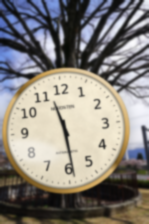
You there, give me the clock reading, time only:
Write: 11:29
